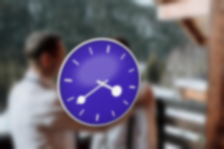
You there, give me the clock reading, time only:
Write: 3:38
